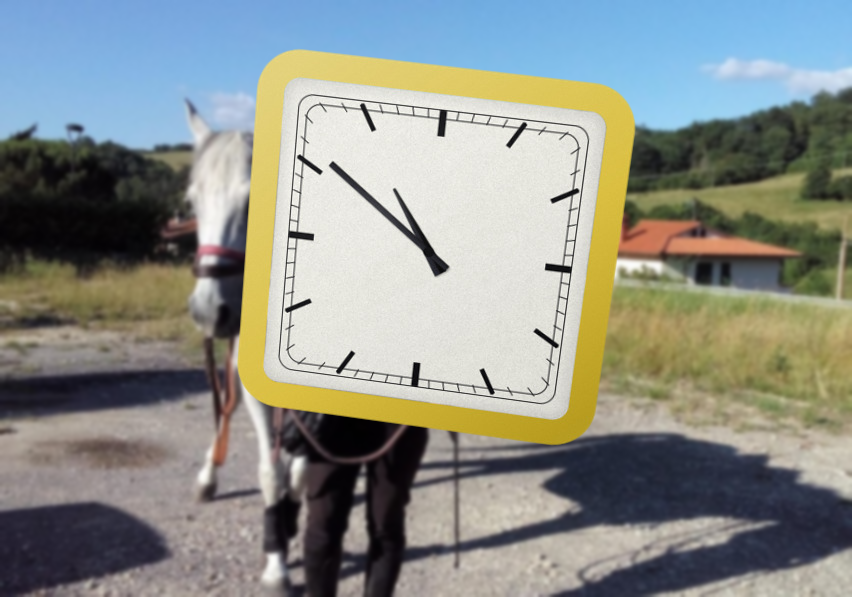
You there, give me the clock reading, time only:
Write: 10:51
